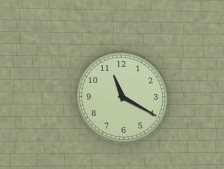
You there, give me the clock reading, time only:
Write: 11:20
